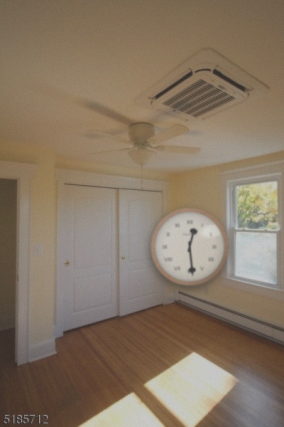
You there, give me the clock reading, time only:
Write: 12:29
